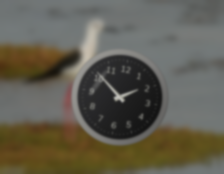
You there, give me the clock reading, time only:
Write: 1:51
